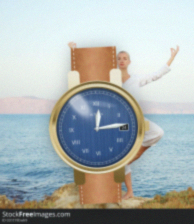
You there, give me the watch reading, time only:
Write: 12:14
